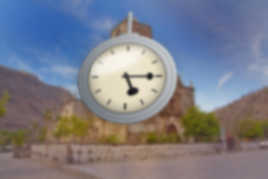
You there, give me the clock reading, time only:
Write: 5:15
